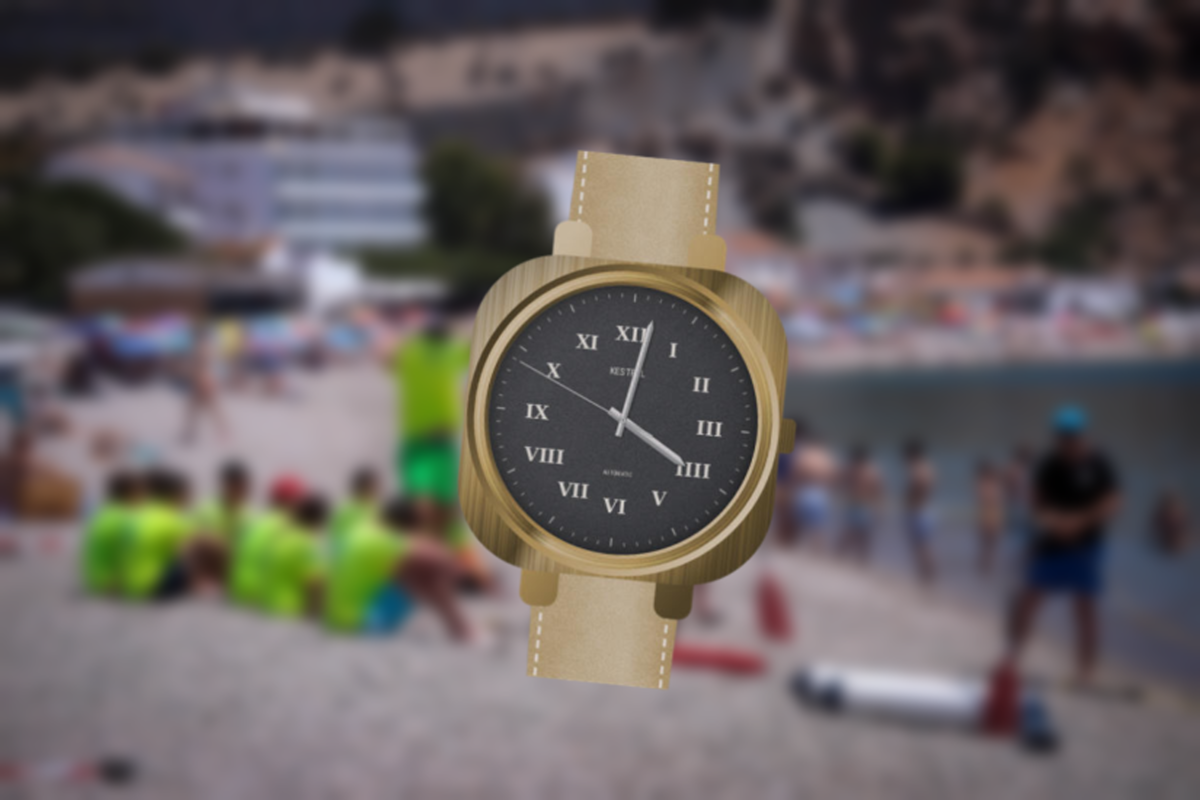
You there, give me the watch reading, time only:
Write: 4:01:49
